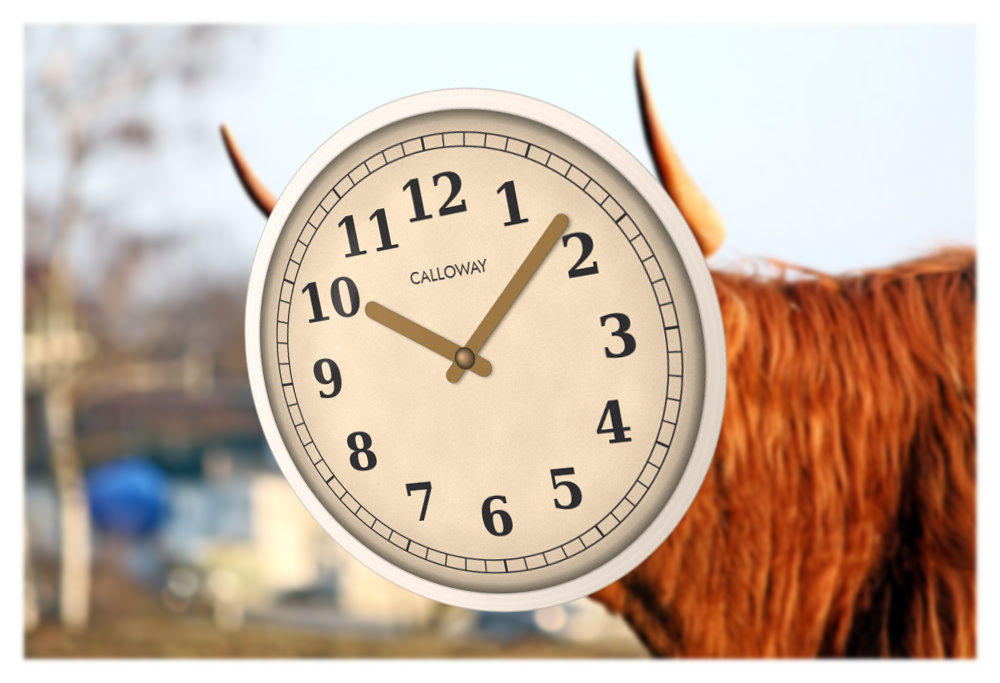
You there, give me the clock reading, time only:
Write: 10:08
